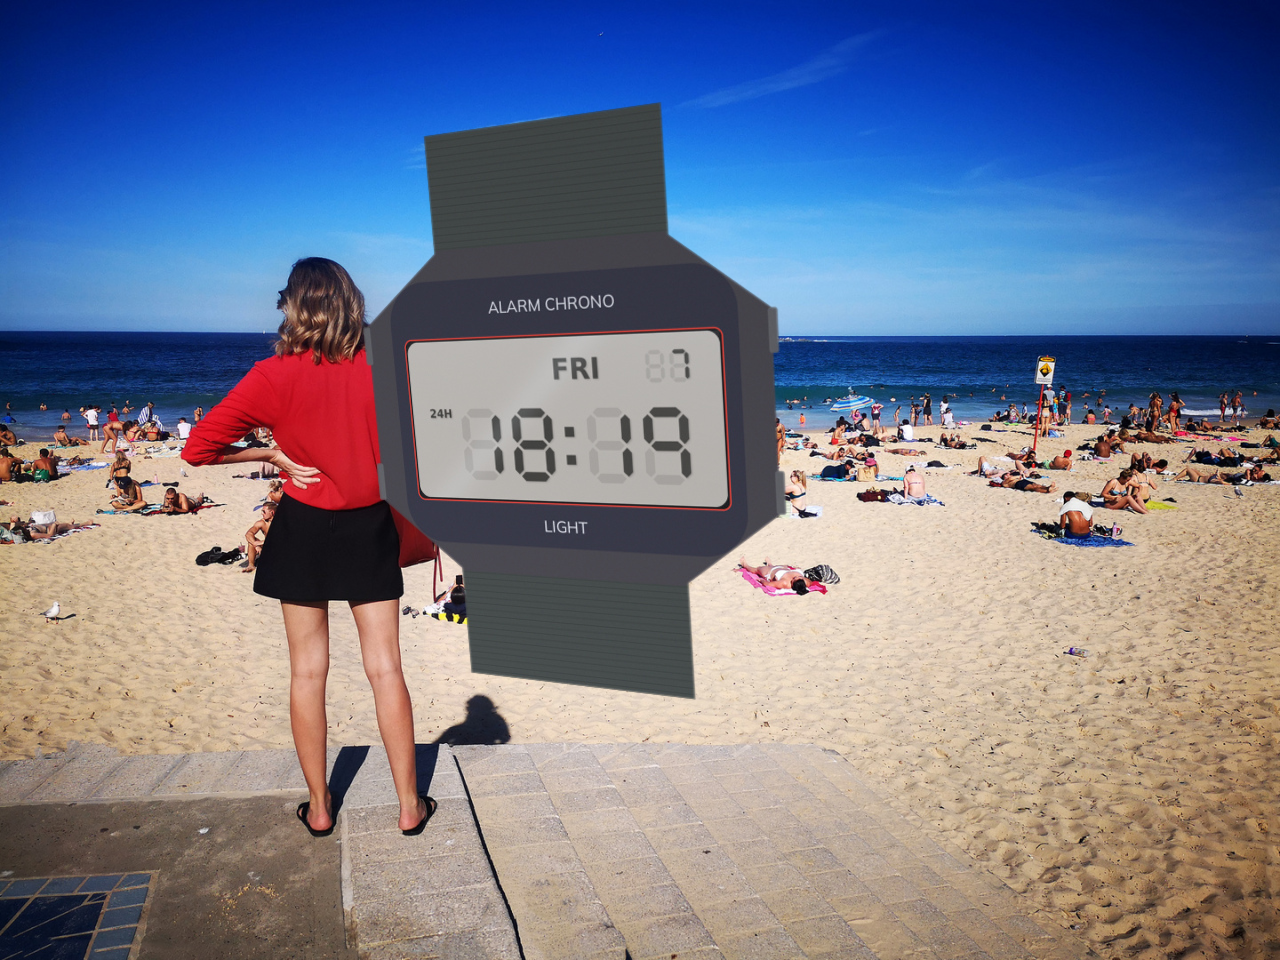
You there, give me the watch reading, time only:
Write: 18:19
